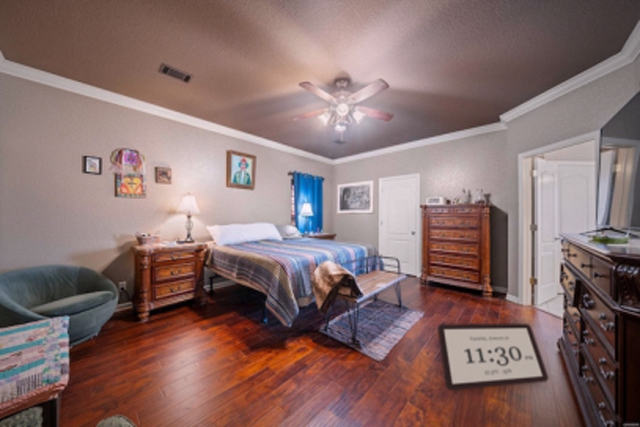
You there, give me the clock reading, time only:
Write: 11:30
